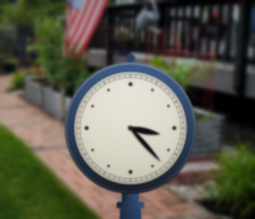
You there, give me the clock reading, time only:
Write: 3:23
